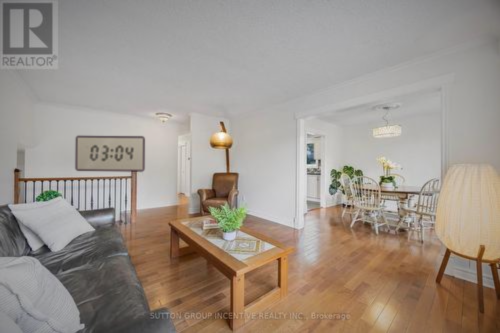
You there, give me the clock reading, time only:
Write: 3:04
